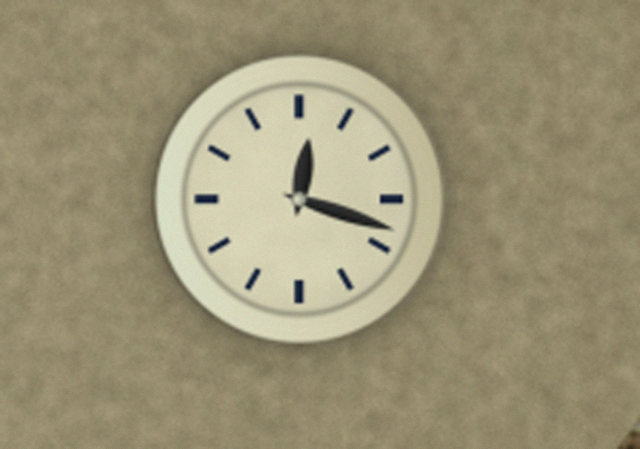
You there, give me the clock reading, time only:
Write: 12:18
